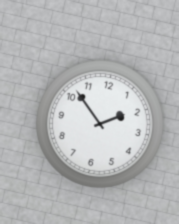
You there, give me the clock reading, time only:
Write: 1:52
